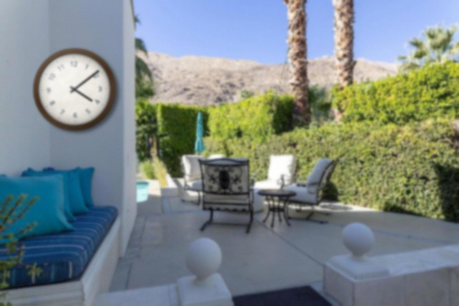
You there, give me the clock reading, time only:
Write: 4:09
